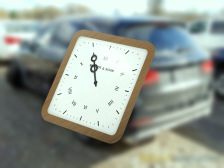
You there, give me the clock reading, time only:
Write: 10:55
